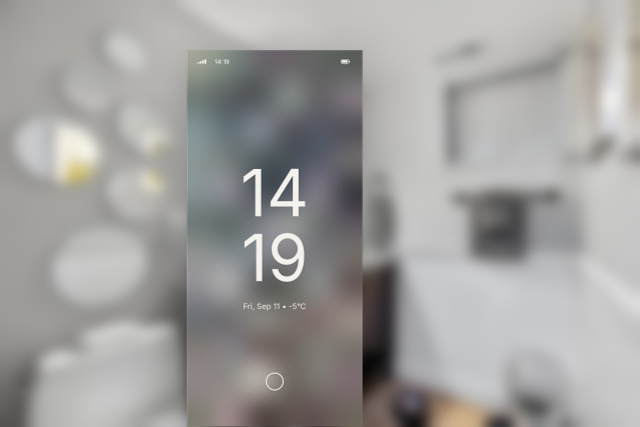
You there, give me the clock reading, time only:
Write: 14:19
